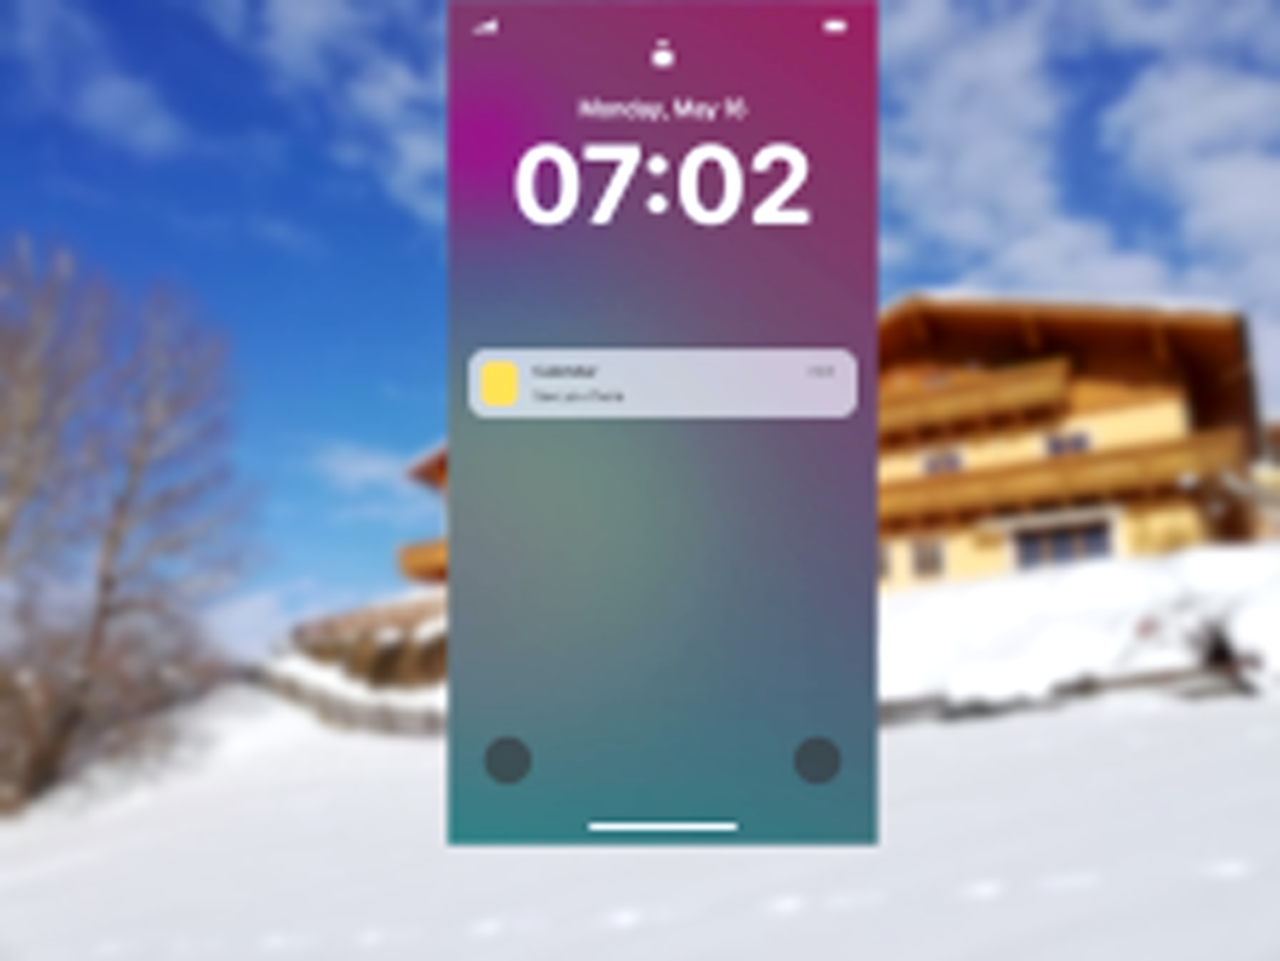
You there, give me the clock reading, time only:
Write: 7:02
